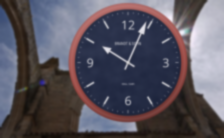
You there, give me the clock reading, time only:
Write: 10:04
